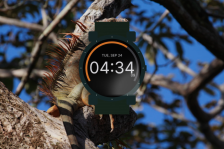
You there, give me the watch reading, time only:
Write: 4:34
